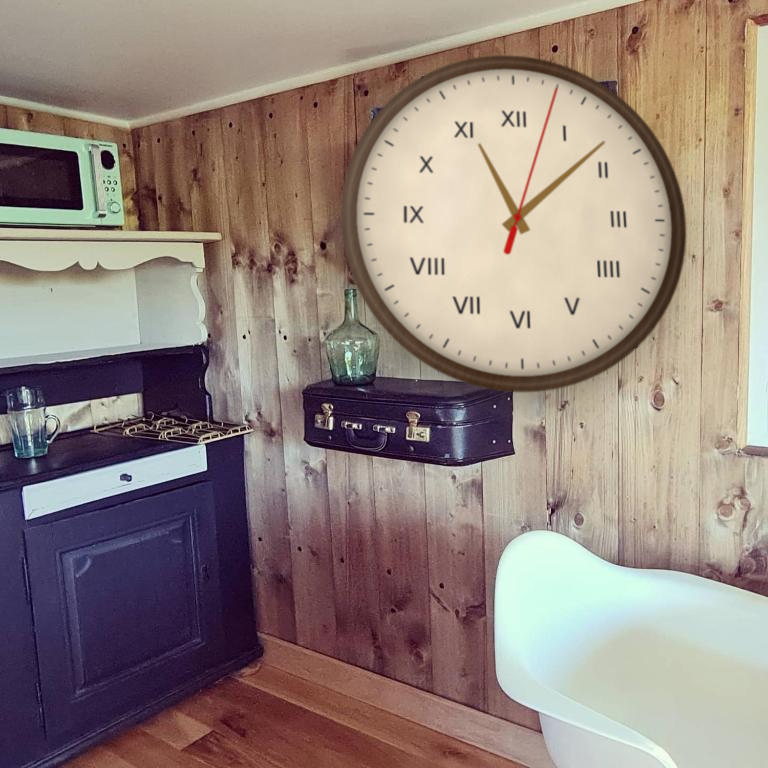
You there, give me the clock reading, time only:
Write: 11:08:03
